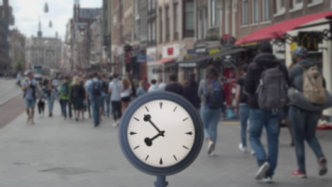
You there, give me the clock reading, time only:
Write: 7:53
